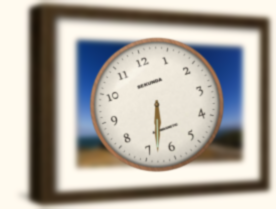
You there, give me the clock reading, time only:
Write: 6:33
